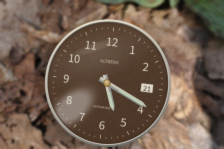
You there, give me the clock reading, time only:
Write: 5:19
